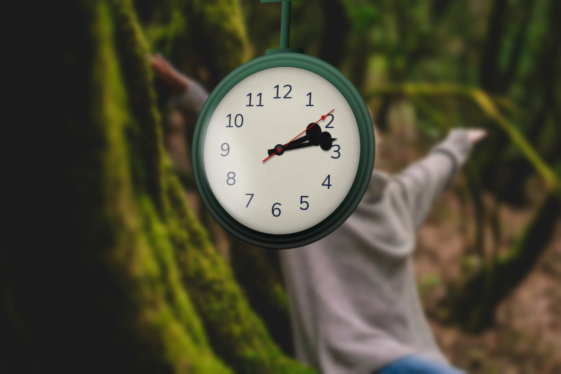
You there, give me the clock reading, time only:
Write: 2:13:09
